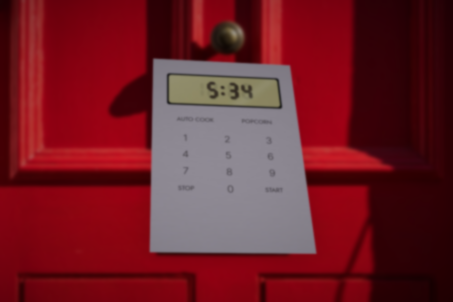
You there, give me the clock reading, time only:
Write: 5:34
